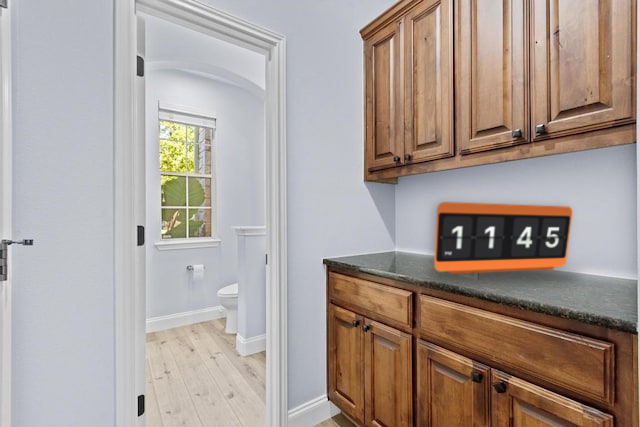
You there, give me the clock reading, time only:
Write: 11:45
